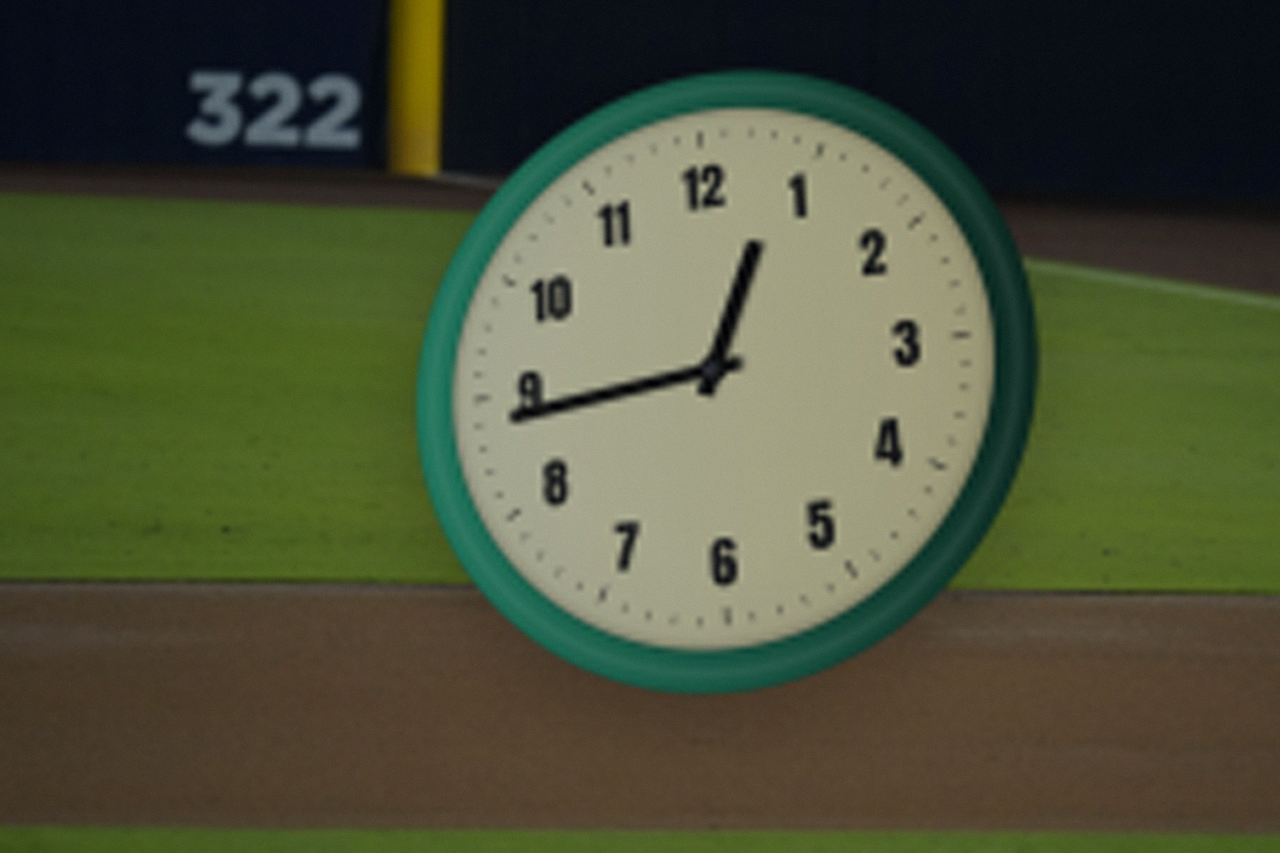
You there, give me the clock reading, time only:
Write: 12:44
